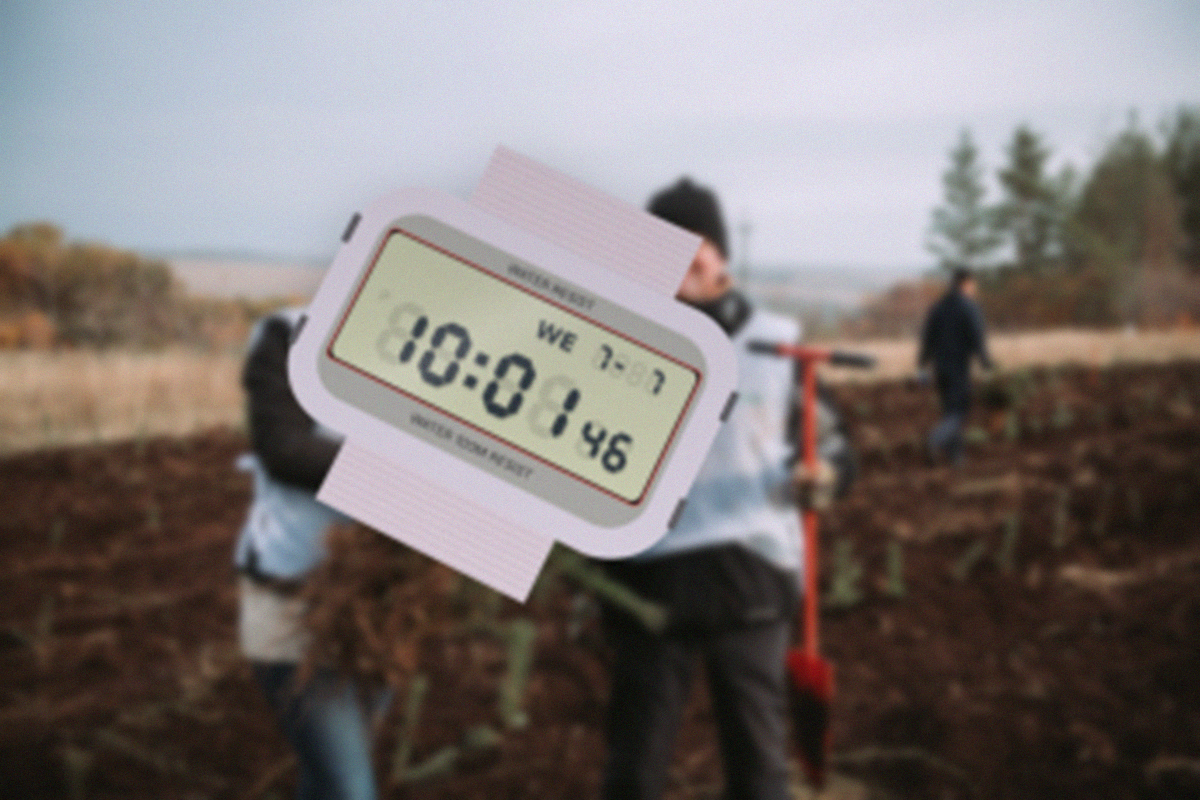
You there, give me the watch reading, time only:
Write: 10:01:46
